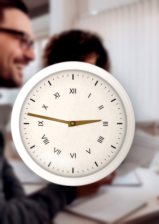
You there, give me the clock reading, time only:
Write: 2:47
